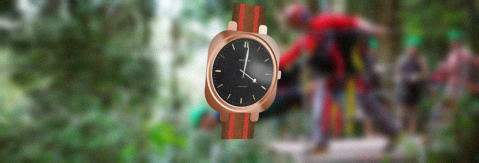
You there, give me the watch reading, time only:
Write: 4:01
